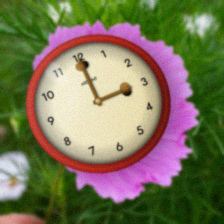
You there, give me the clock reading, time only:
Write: 3:00
